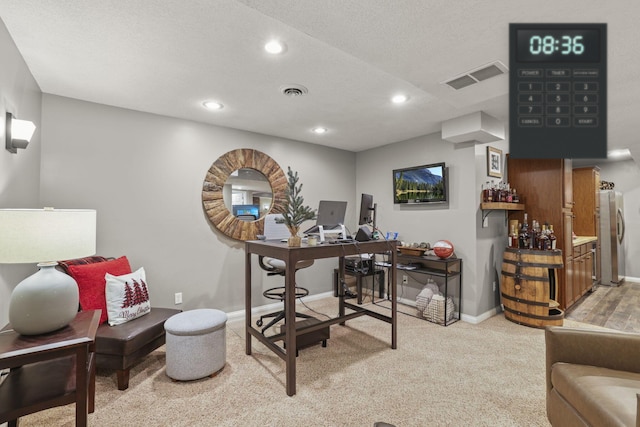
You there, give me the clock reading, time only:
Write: 8:36
